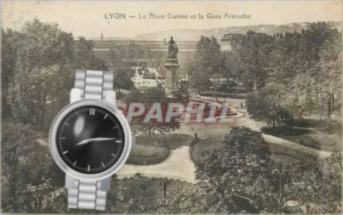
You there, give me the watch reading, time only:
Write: 8:14
